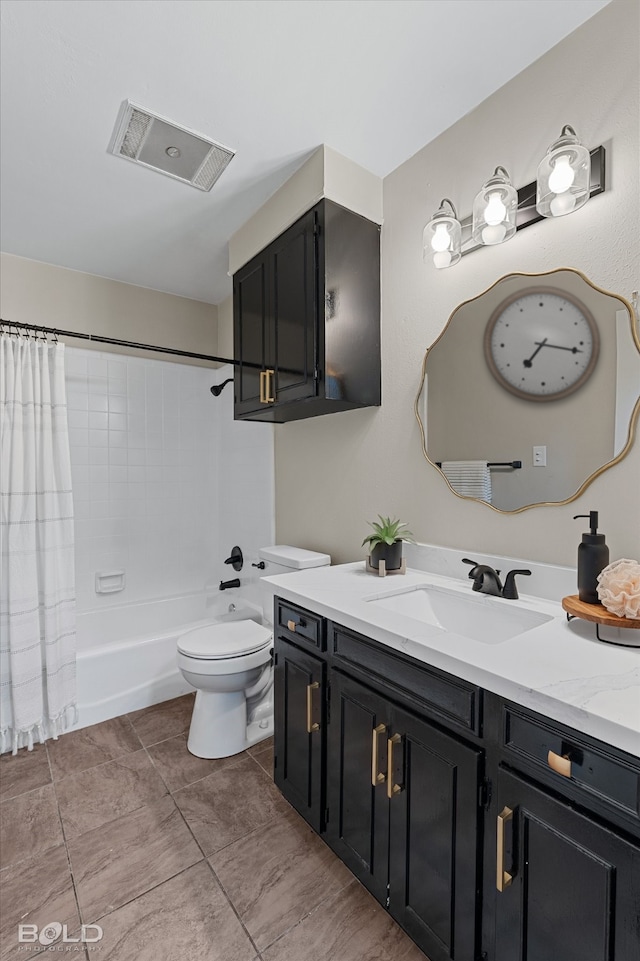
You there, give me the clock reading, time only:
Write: 7:17
